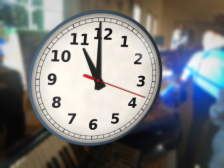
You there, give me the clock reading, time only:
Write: 10:59:18
